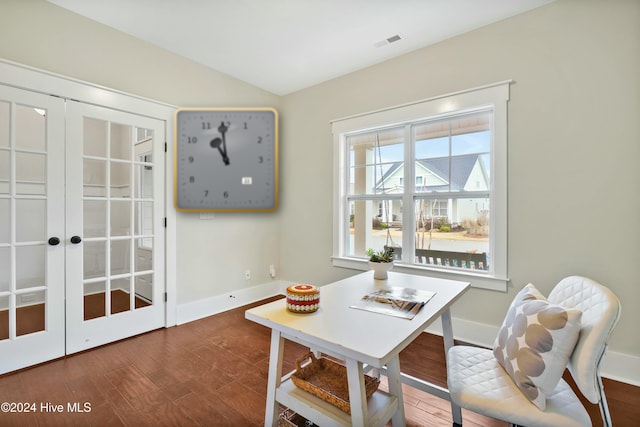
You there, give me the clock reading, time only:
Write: 10:59
